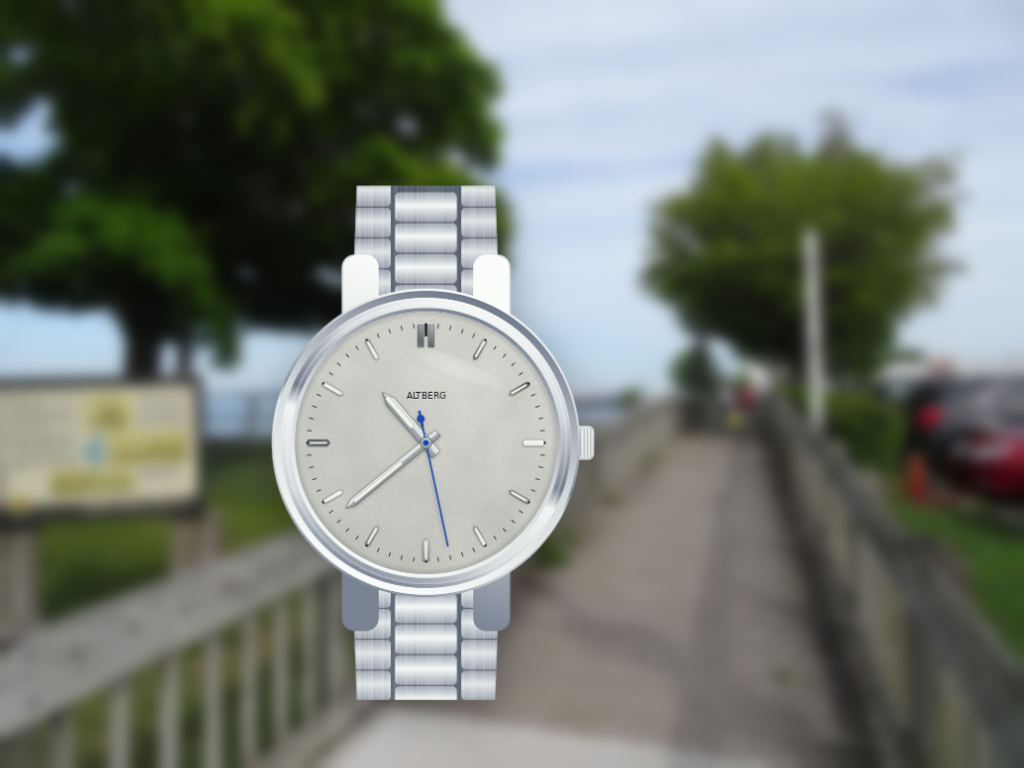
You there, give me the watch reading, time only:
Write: 10:38:28
